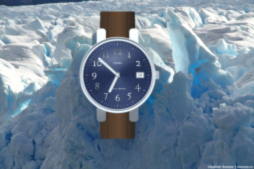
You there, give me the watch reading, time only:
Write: 6:52
